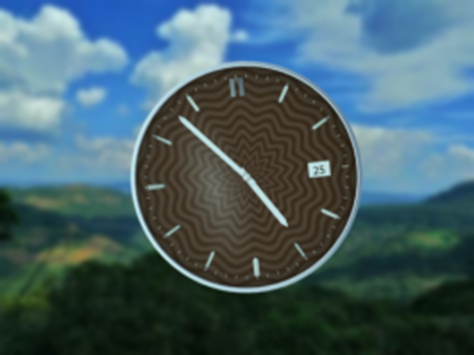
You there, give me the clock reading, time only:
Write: 4:53
